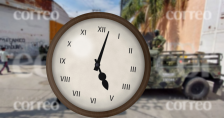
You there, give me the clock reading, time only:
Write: 5:02
